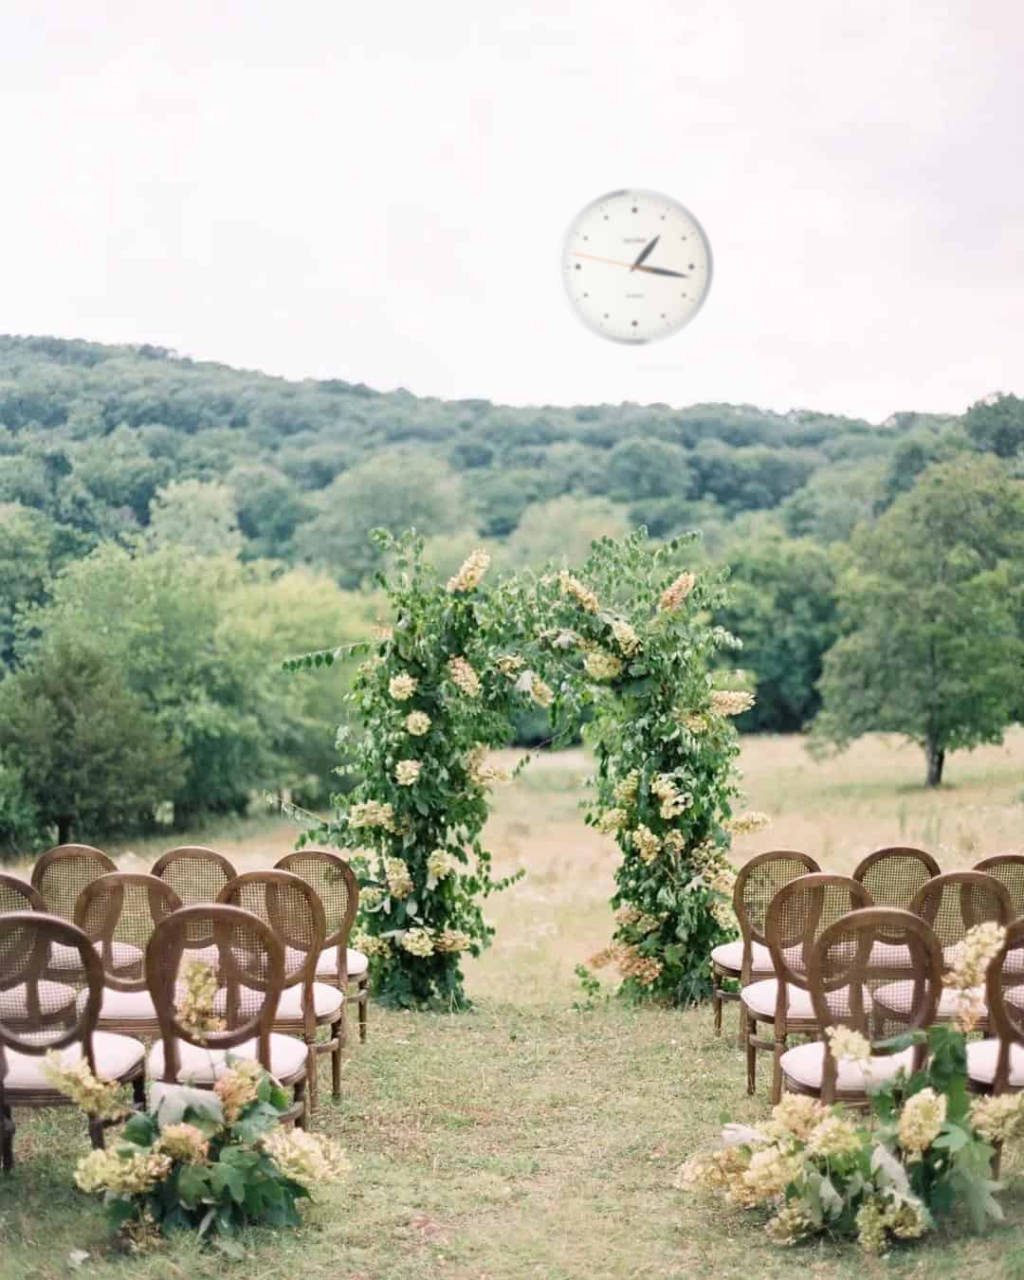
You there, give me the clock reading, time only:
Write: 1:16:47
